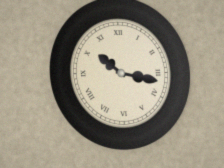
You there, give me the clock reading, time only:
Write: 10:17
